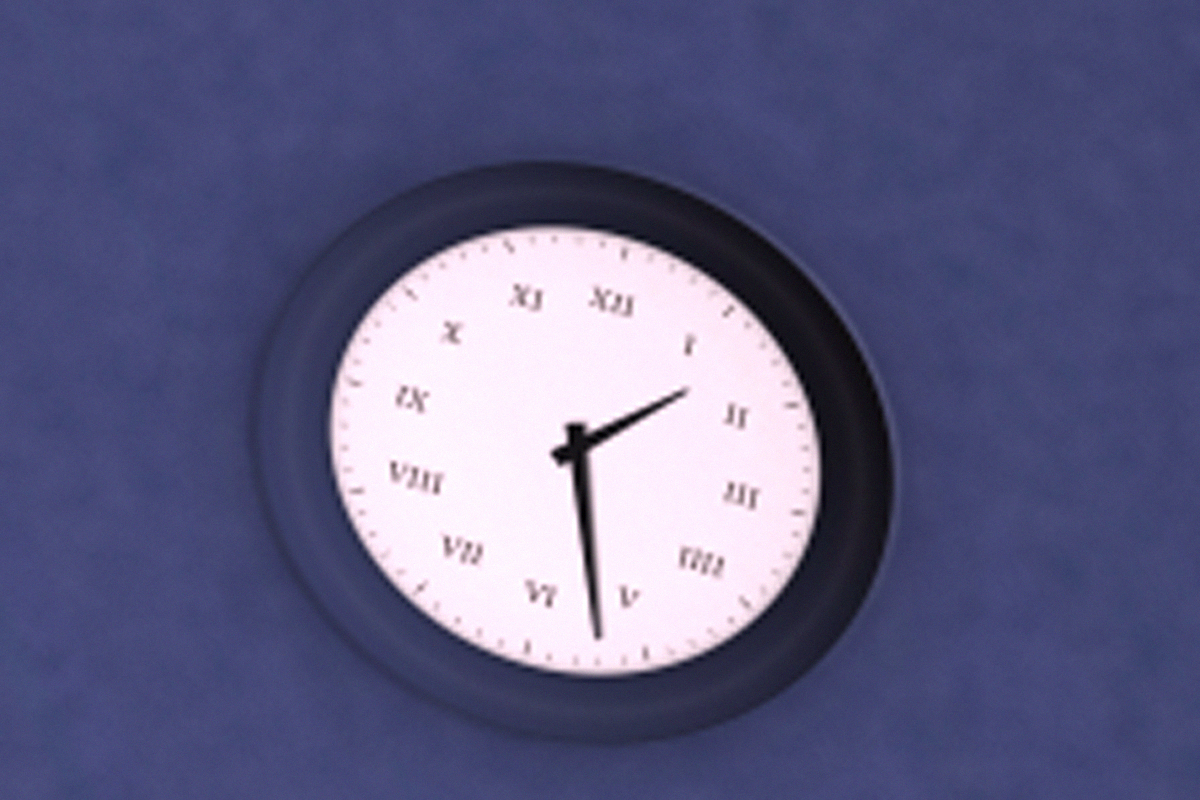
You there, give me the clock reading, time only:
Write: 1:27
